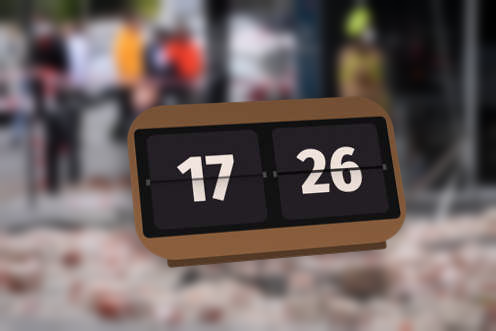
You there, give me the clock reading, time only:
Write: 17:26
